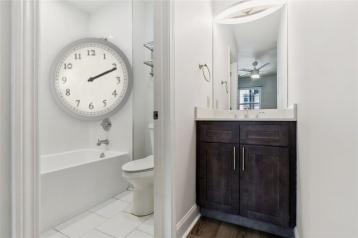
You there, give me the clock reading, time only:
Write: 2:11
